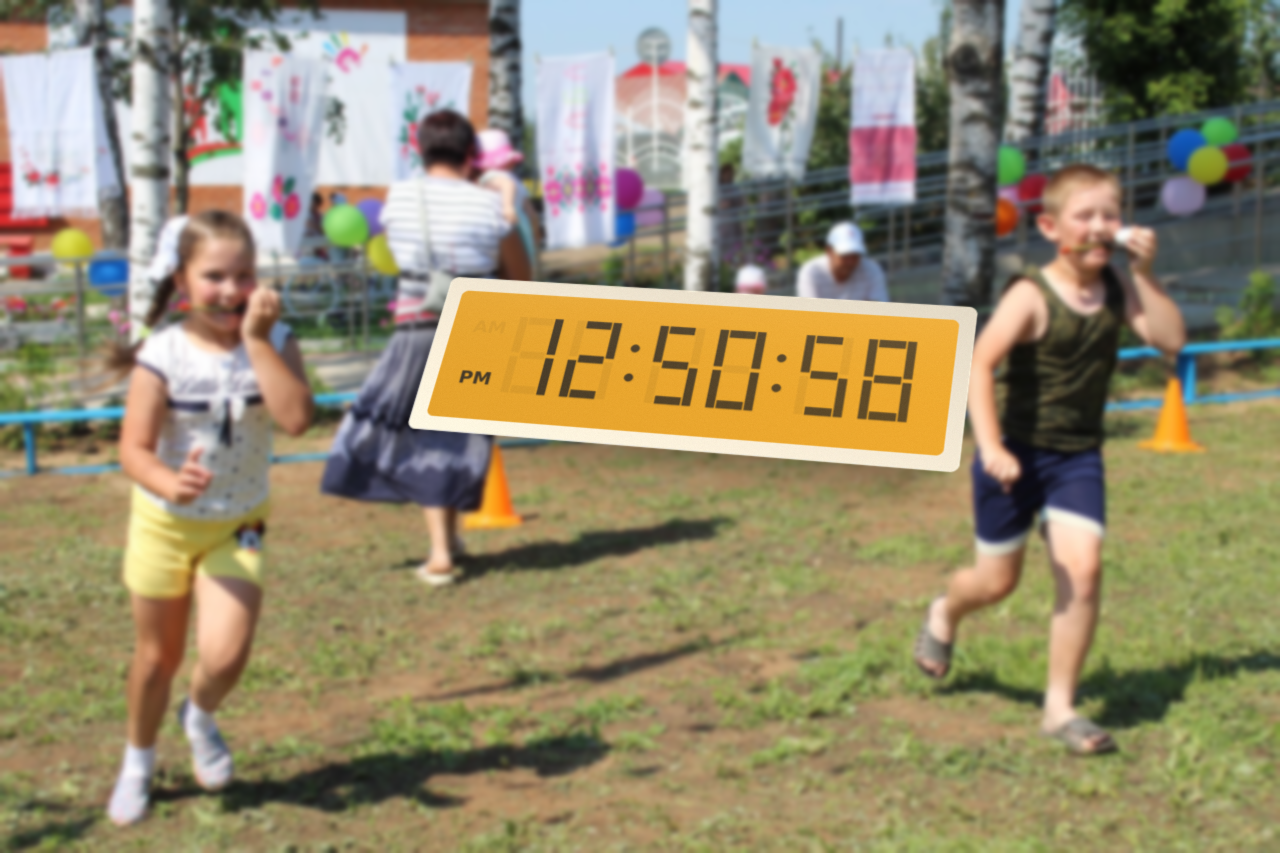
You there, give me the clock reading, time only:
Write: 12:50:58
